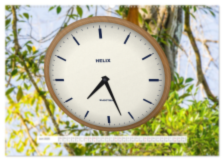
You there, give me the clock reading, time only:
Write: 7:27
